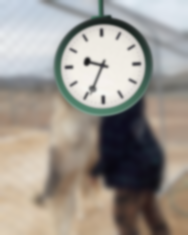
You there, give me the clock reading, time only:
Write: 9:34
